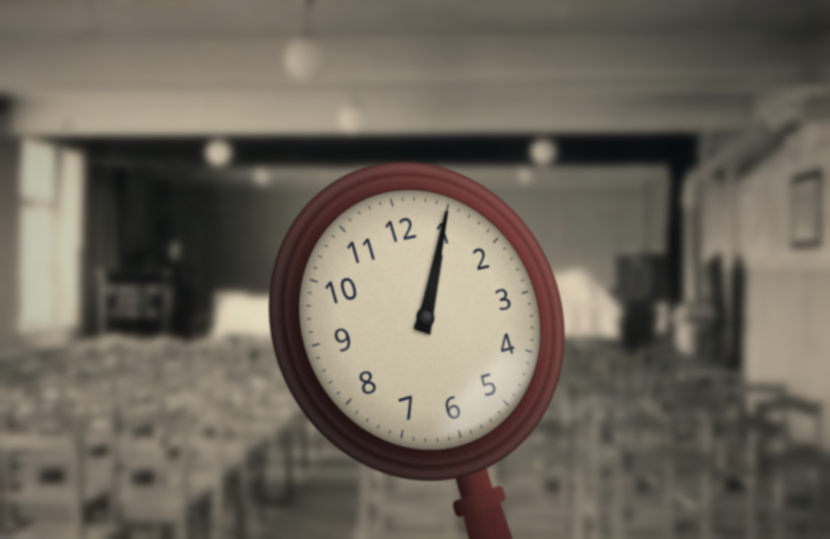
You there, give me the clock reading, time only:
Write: 1:05
